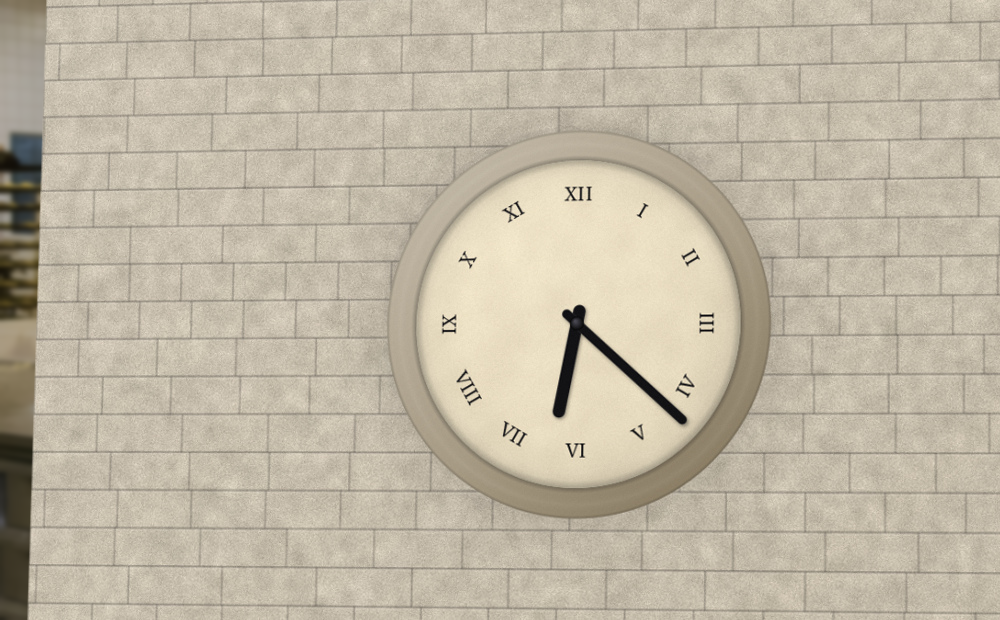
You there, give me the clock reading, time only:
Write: 6:22
